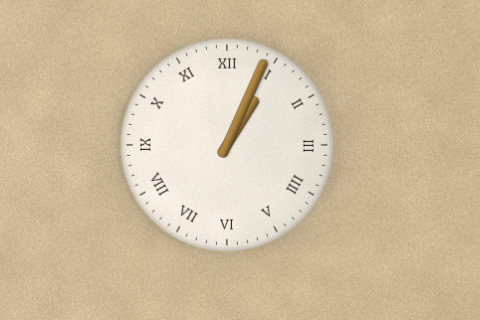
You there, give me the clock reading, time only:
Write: 1:04
